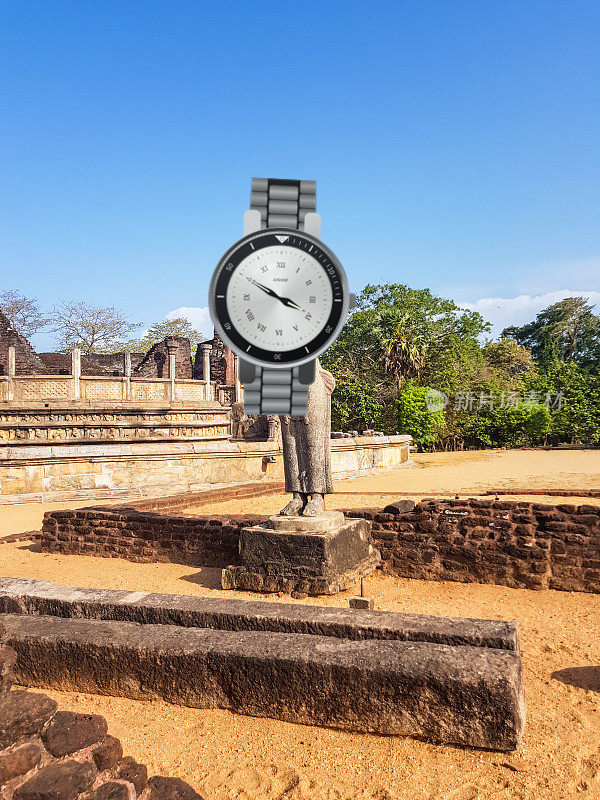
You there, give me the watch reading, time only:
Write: 3:50
